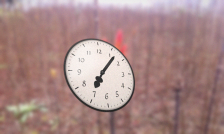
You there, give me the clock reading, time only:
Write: 7:07
